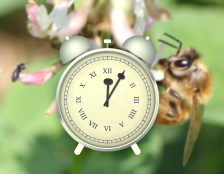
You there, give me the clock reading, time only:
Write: 12:05
